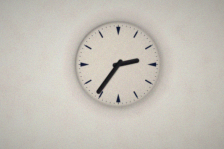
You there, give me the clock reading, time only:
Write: 2:36
